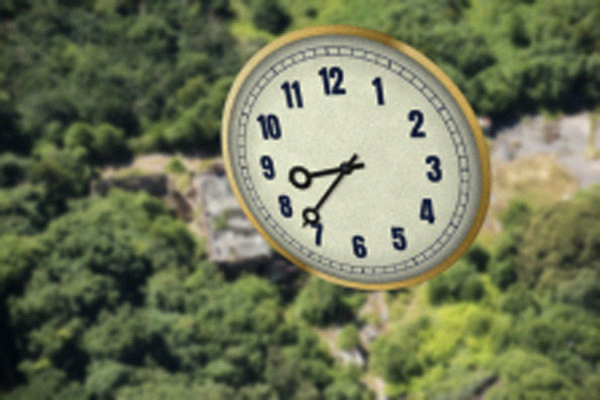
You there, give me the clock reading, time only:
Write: 8:37
